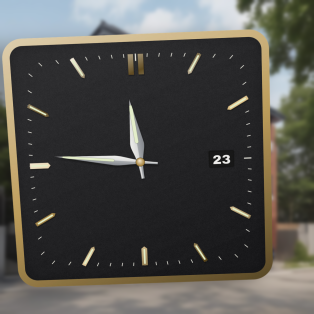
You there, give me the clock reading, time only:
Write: 11:46
